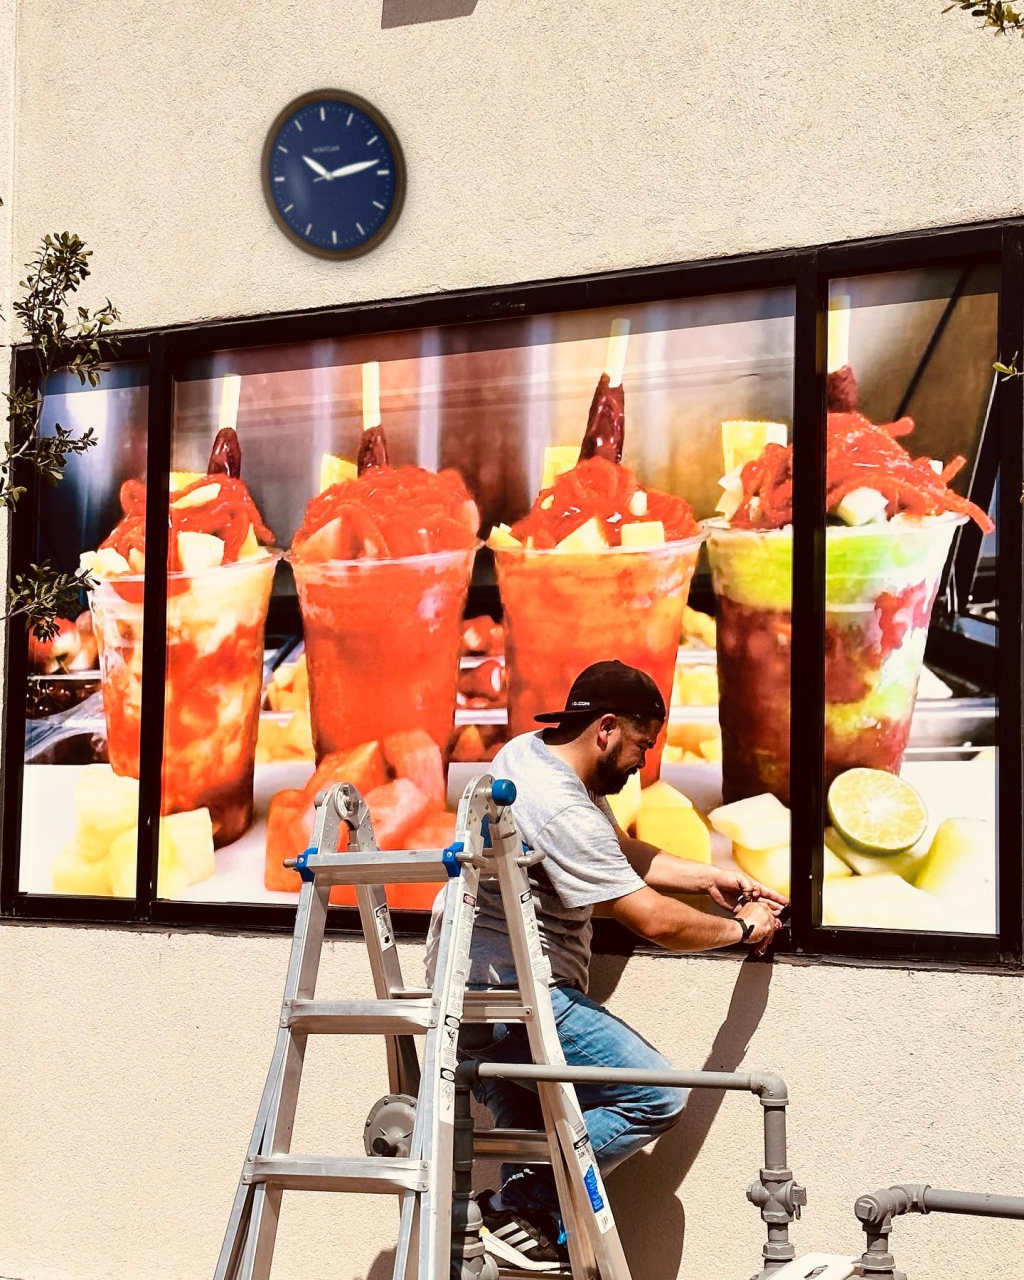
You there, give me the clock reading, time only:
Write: 10:13:13
